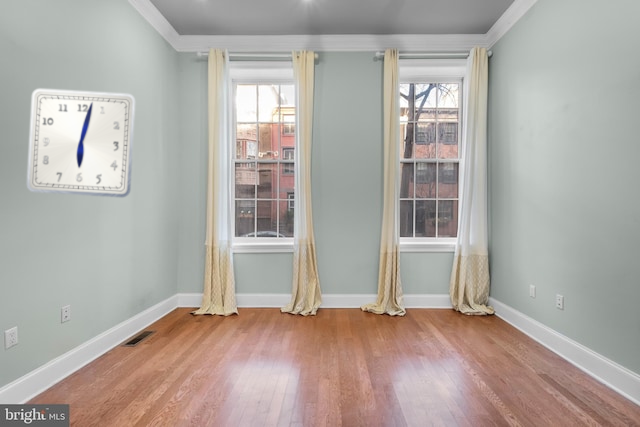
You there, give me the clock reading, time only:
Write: 6:02
